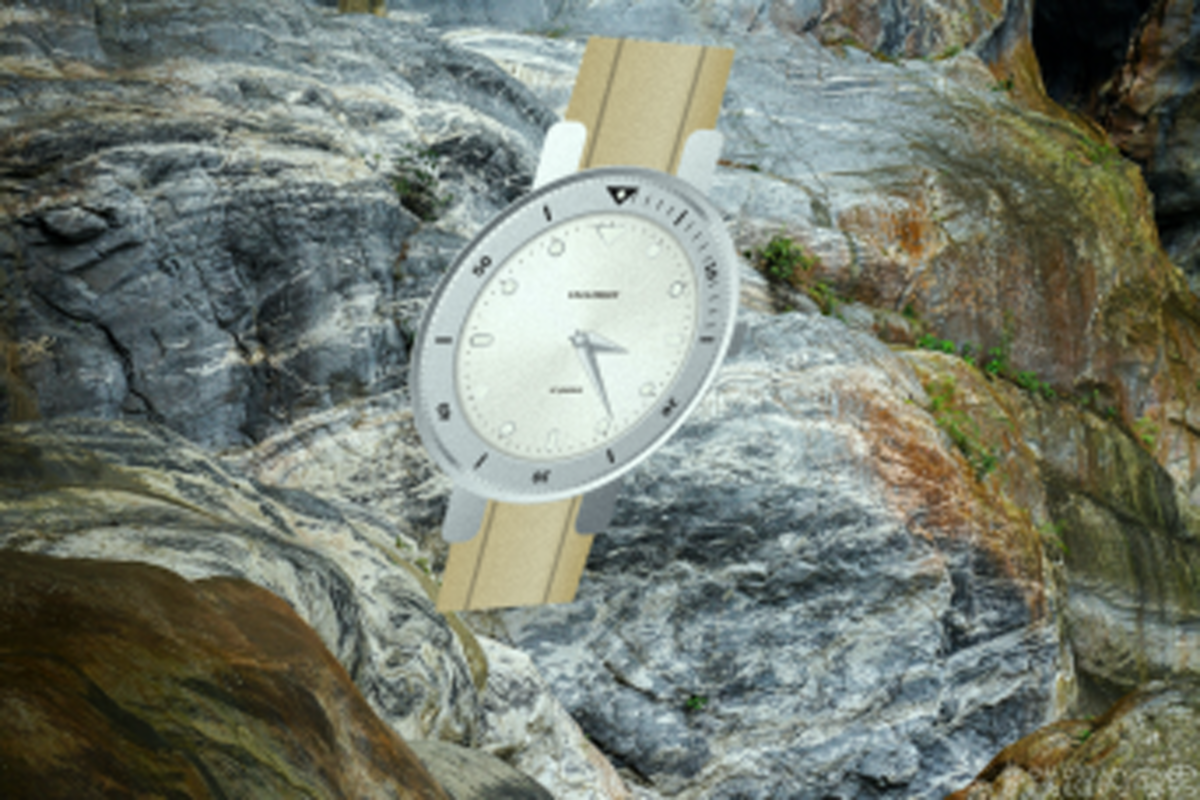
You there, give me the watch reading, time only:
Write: 3:24
